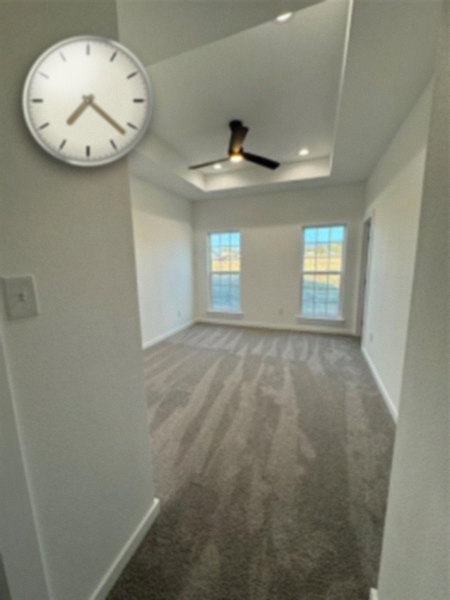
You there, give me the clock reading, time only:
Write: 7:22
